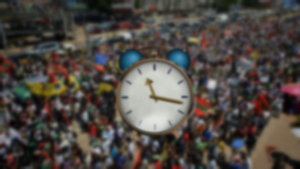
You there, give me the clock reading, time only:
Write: 11:17
